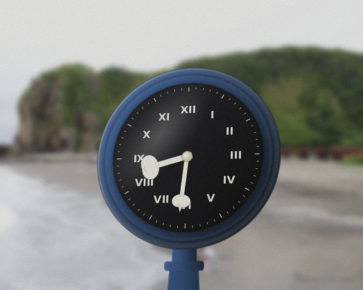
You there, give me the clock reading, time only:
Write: 8:31
